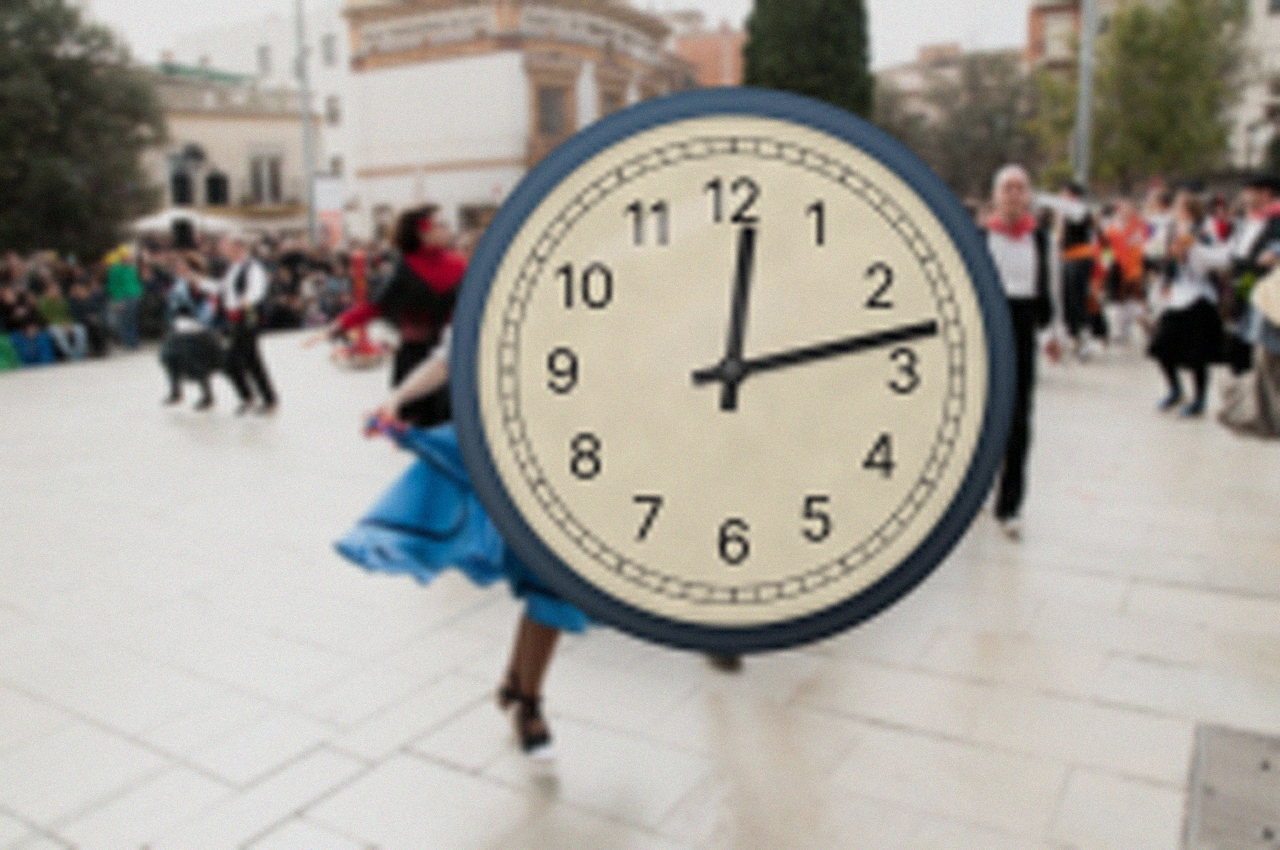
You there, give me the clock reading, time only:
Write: 12:13
